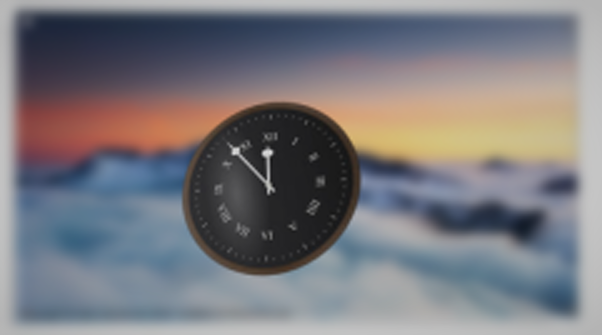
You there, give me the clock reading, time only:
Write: 11:53
